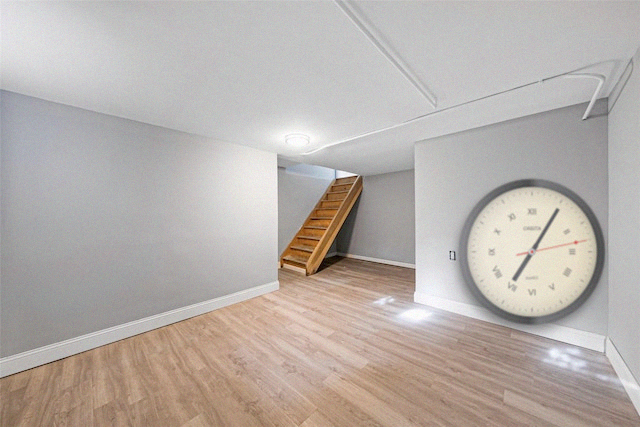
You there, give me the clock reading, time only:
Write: 7:05:13
